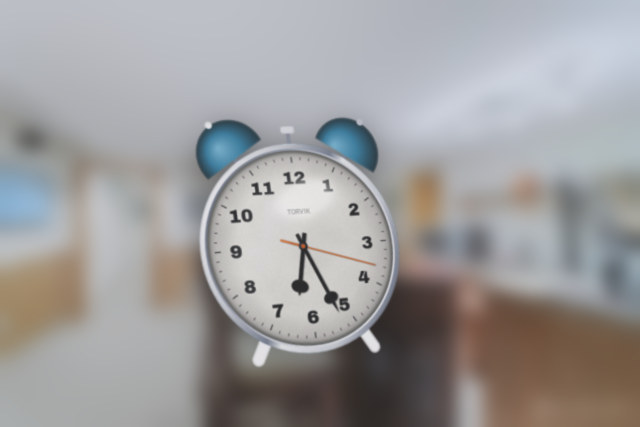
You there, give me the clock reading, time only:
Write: 6:26:18
